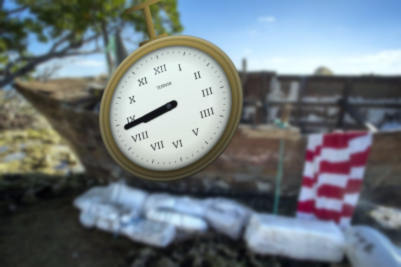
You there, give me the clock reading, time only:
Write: 8:44
